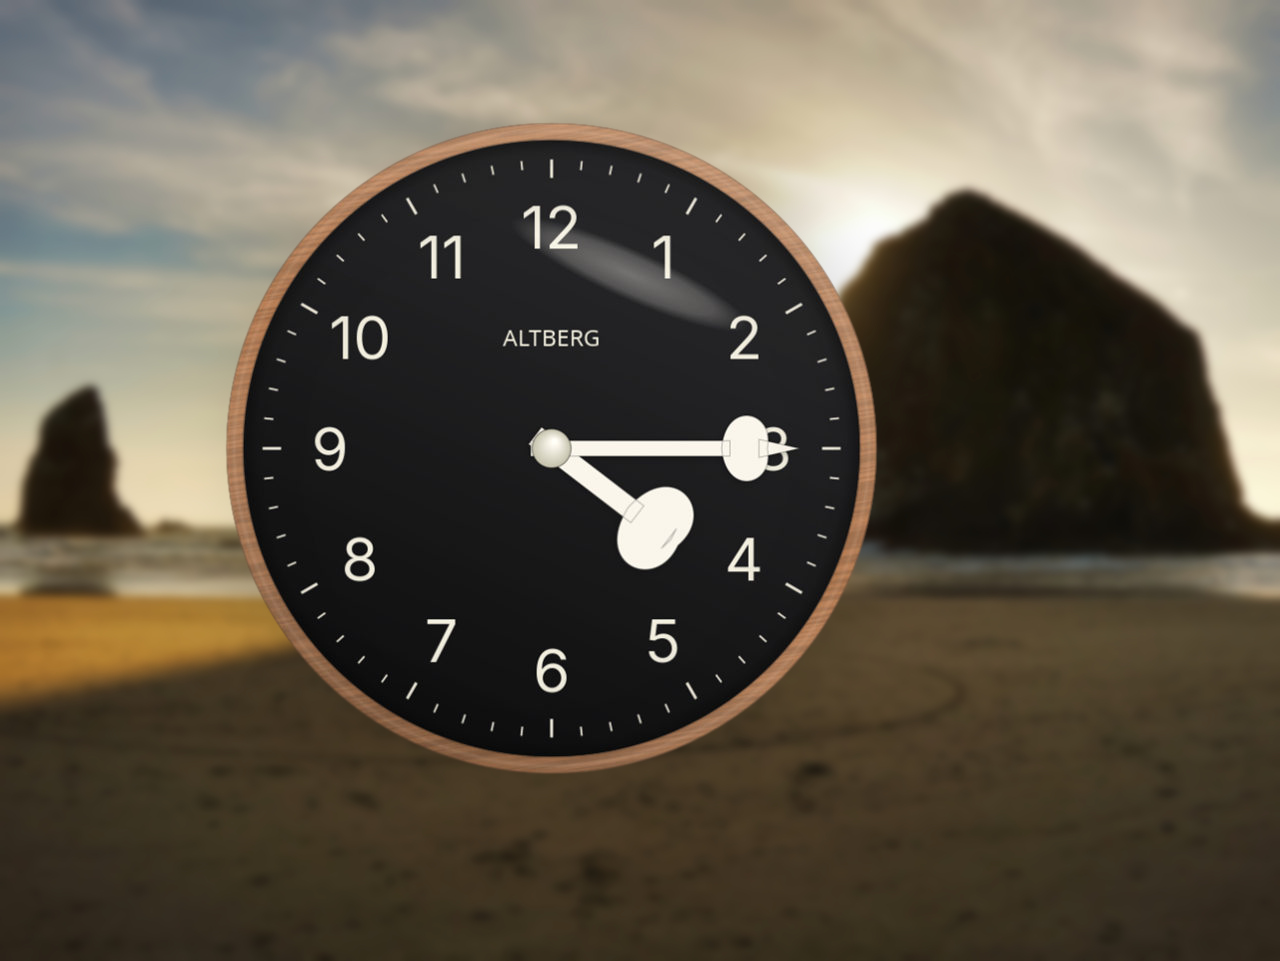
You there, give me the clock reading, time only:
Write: 4:15
